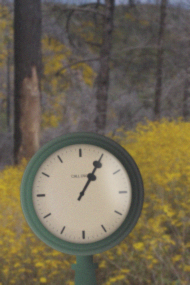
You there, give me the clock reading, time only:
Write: 1:05
